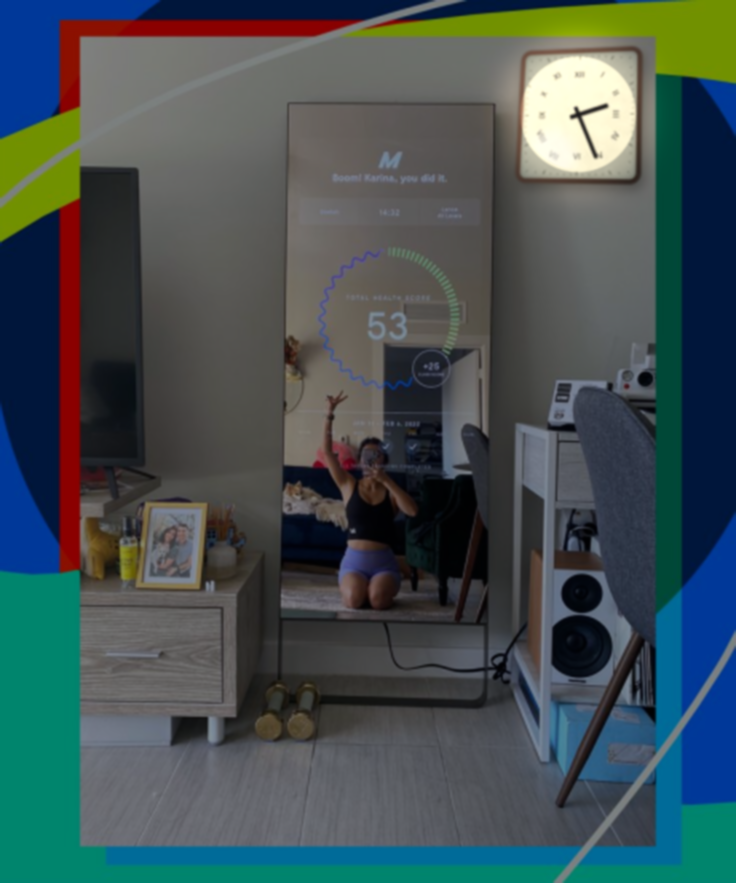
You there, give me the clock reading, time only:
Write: 2:26
